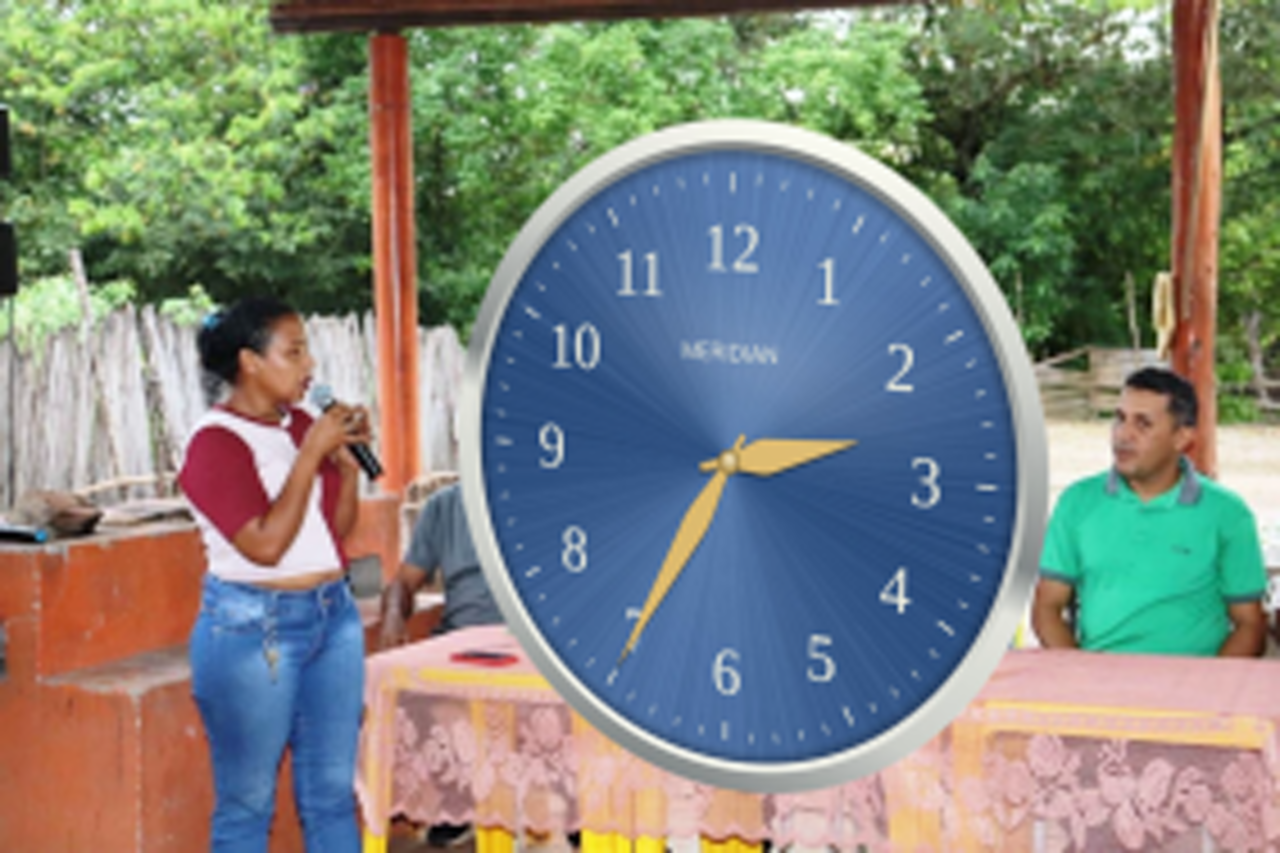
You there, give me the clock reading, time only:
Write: 2:35
